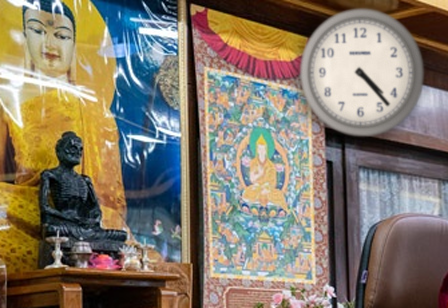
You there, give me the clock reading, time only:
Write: 4:23
